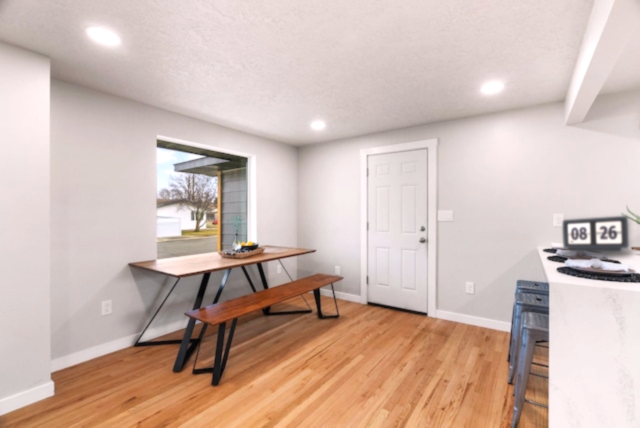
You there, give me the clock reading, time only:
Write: 8:26
